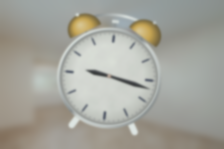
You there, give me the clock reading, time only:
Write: 9:17
